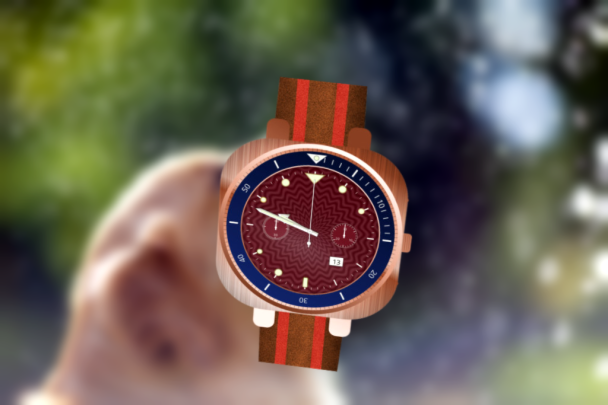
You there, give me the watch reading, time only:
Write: 9:48
